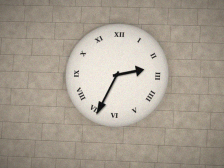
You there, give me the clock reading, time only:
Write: 2:34
